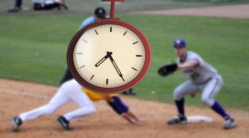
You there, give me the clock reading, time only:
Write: 7:25
